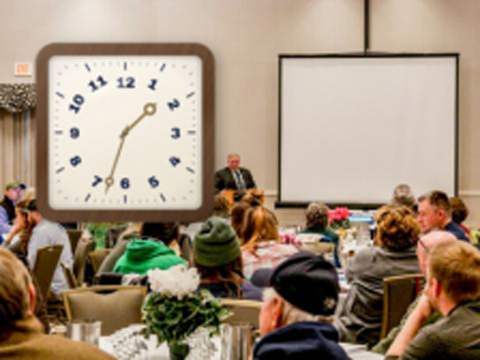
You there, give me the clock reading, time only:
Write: 1:33
